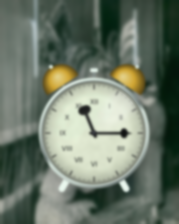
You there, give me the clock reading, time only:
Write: 11:15
